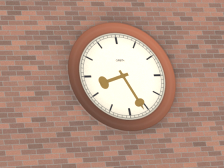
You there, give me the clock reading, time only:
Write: 8:26
